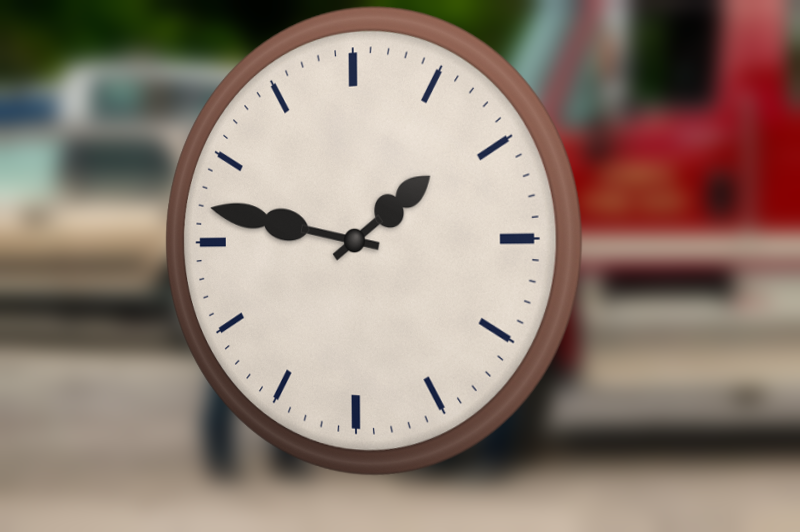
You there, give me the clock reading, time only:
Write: 1:47
